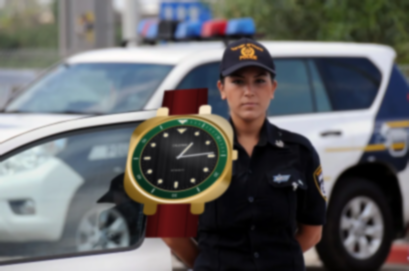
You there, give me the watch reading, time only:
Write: 1:14
